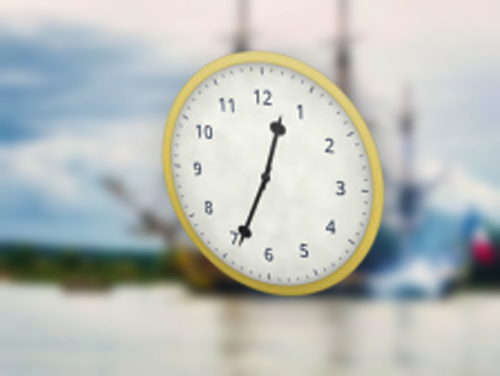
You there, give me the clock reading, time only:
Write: 12:34
